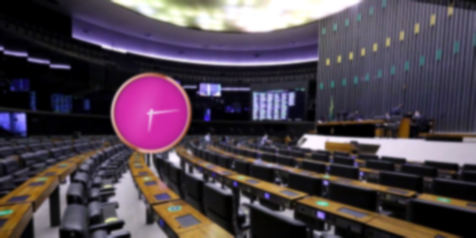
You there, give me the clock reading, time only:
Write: 6:14
